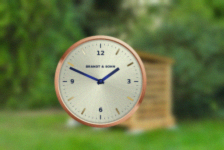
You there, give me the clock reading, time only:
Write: 1:49
